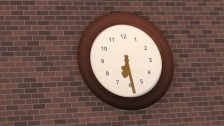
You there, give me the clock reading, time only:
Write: 6:29
